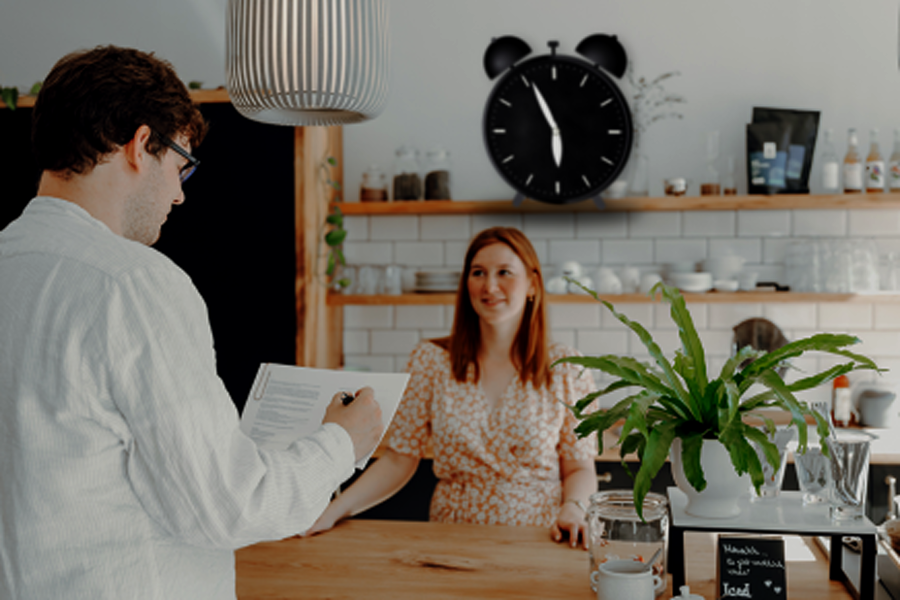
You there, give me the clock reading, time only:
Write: 5:56
